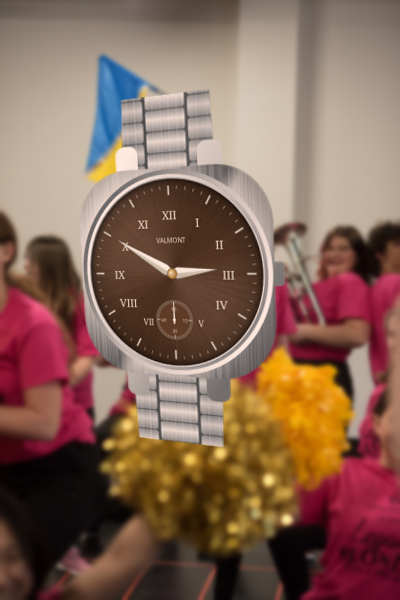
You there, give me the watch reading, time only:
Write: 2:50
